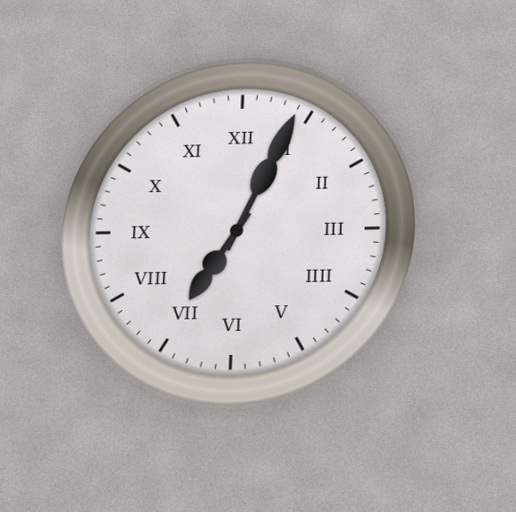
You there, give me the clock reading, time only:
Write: 7:04
